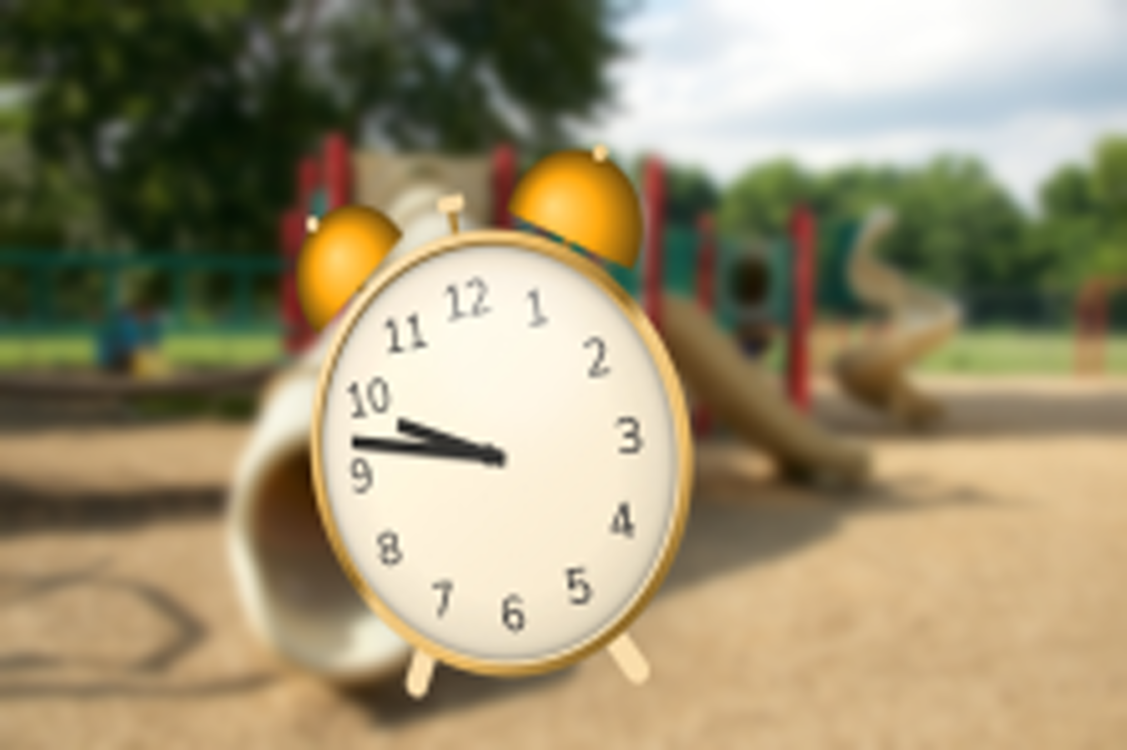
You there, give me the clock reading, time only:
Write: 9:47
